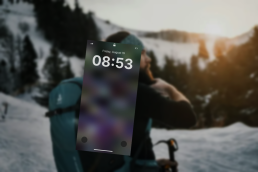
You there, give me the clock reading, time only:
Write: 8:53
